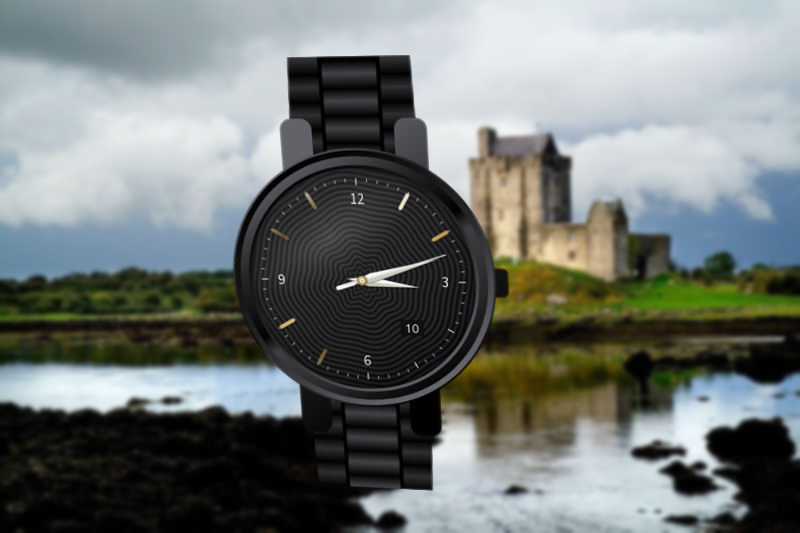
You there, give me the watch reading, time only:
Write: 3:12:12
